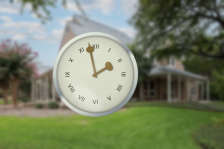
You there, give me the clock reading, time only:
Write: 1:58
